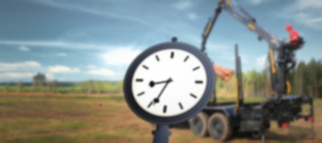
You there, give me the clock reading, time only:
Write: 8:34
